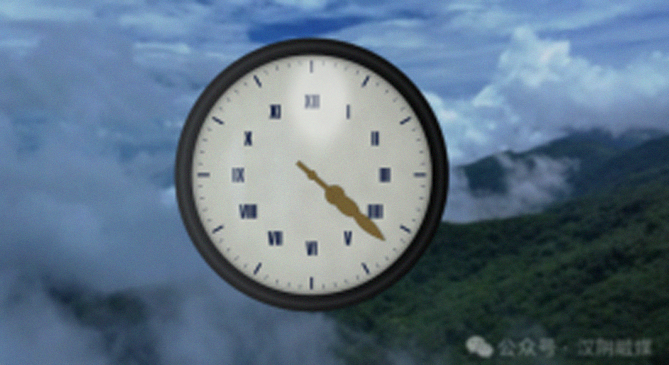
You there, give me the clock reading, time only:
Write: 4:22
